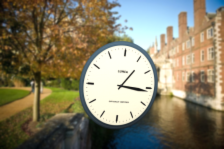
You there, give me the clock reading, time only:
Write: 1:16
